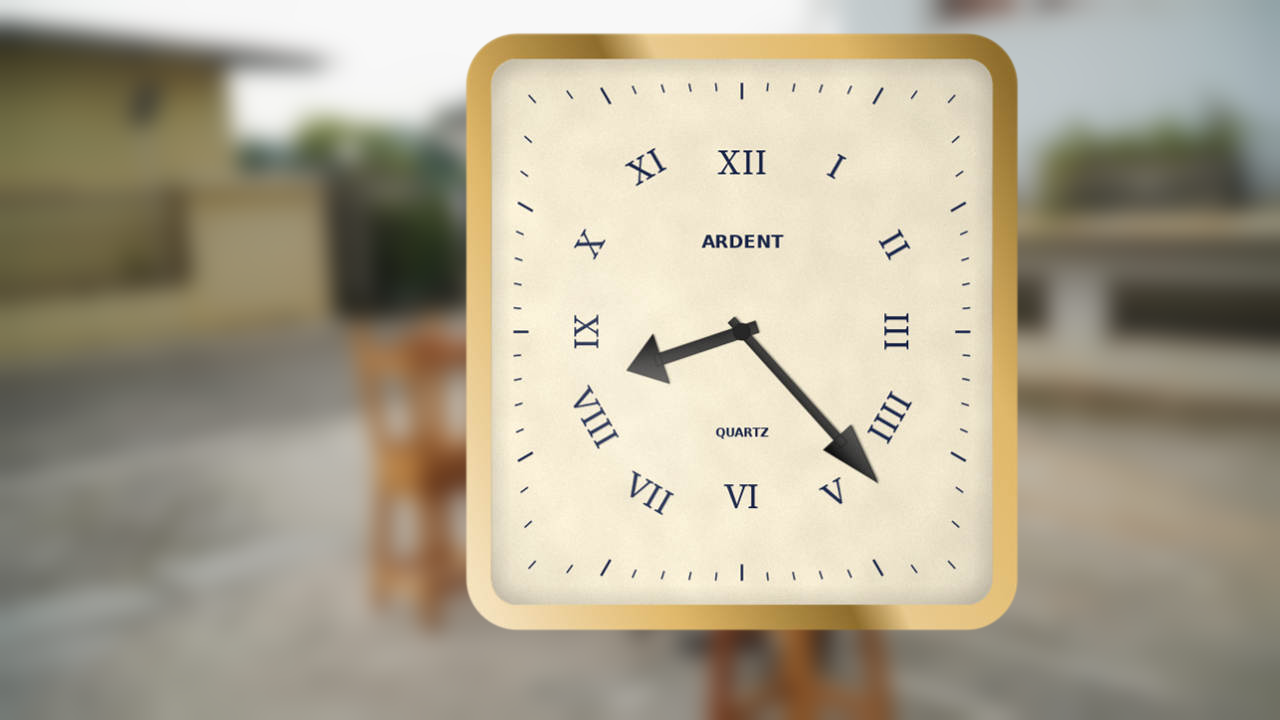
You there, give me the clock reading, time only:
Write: 8:23
